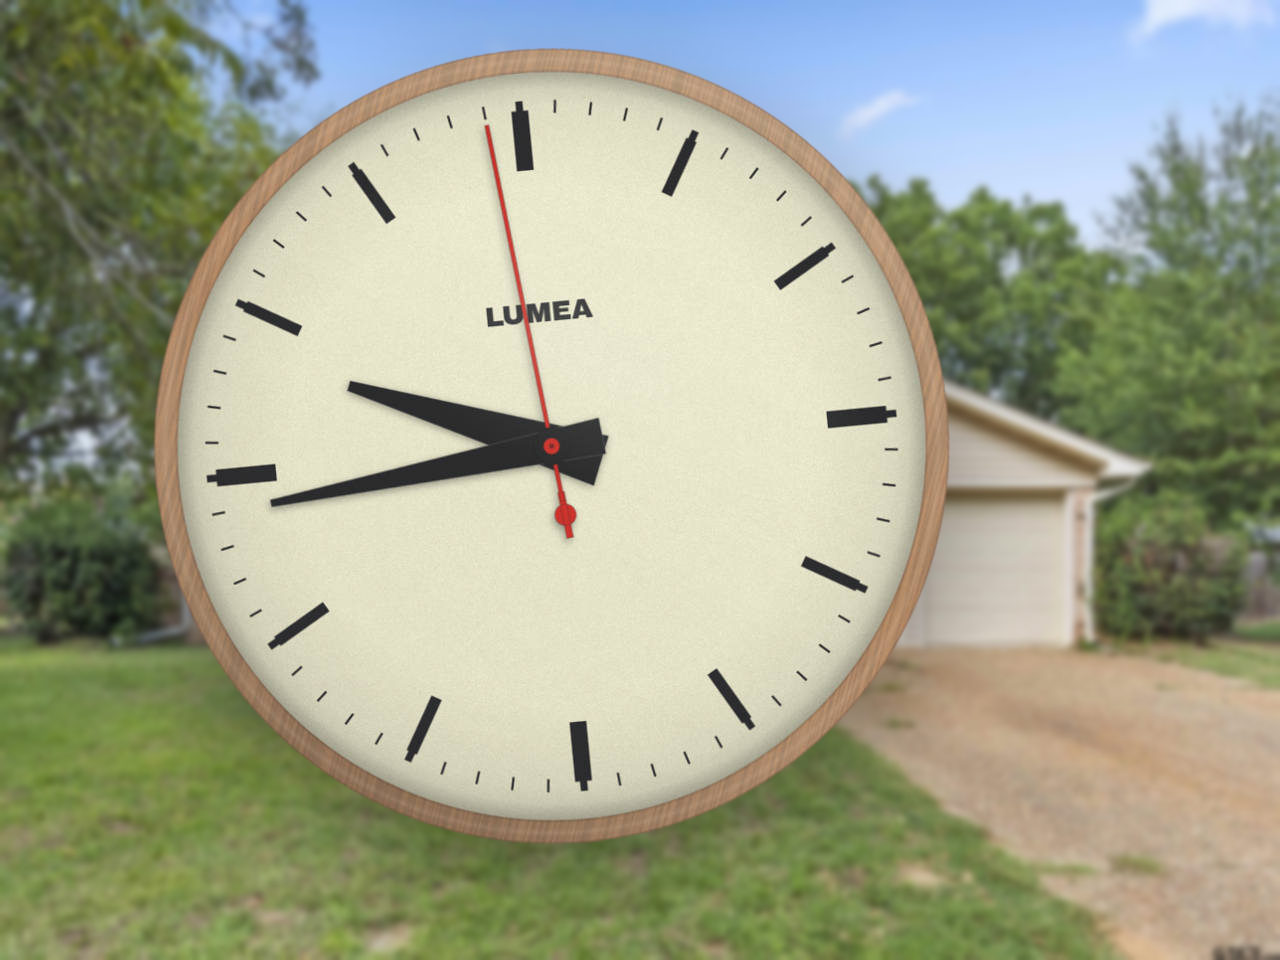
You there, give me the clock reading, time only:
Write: 9:43:59
